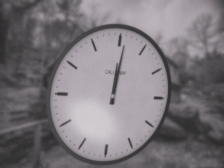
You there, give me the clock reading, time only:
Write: 12:01
